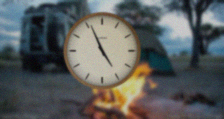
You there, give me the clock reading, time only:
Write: 4:56
